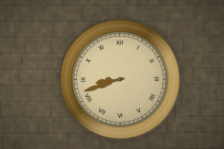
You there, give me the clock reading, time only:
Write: 8:42
